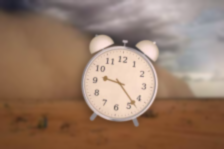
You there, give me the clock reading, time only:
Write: 9:23
